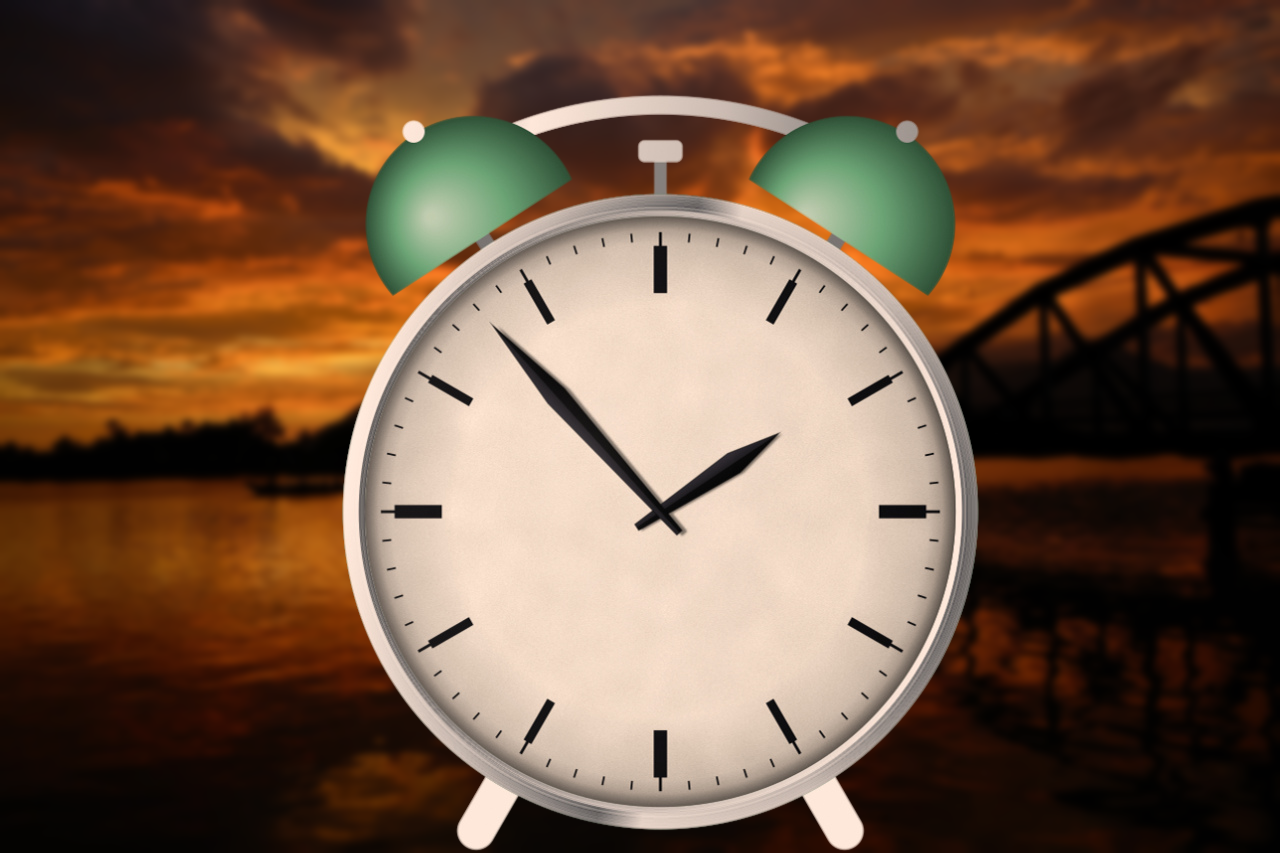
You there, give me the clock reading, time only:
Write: 1:53
